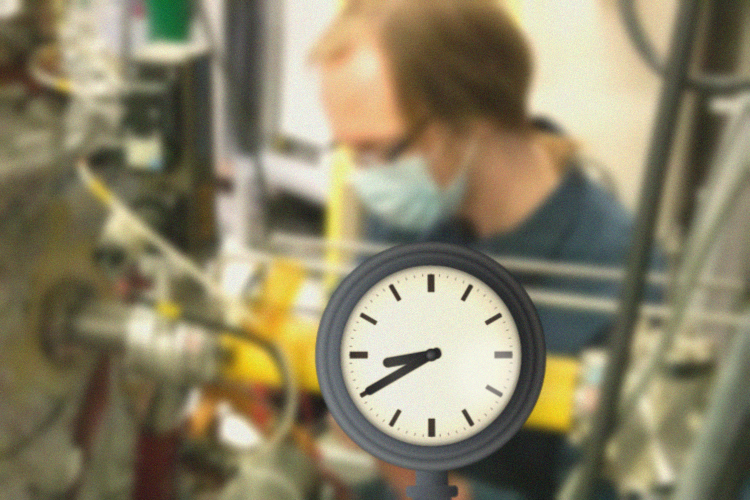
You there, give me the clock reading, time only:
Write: 8:40
